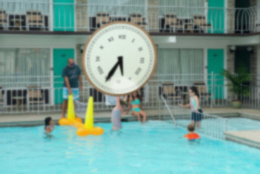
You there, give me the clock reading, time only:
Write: 5:35
